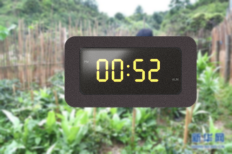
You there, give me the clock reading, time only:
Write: 0:52
